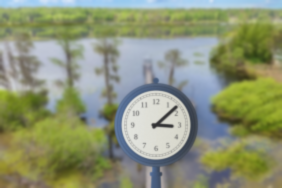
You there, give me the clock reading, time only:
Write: 3:08
